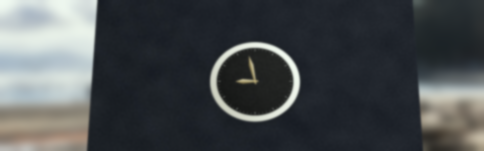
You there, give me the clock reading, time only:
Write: 8:58
